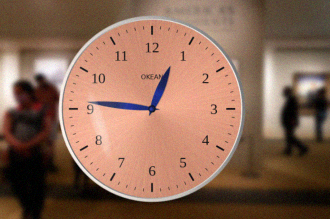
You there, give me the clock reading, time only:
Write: 12:46
